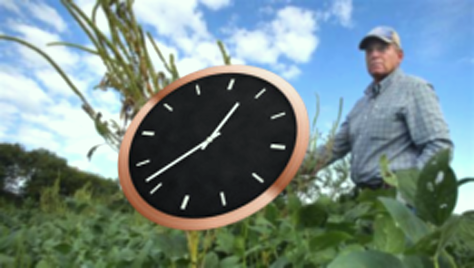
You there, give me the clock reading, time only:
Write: 12:37
